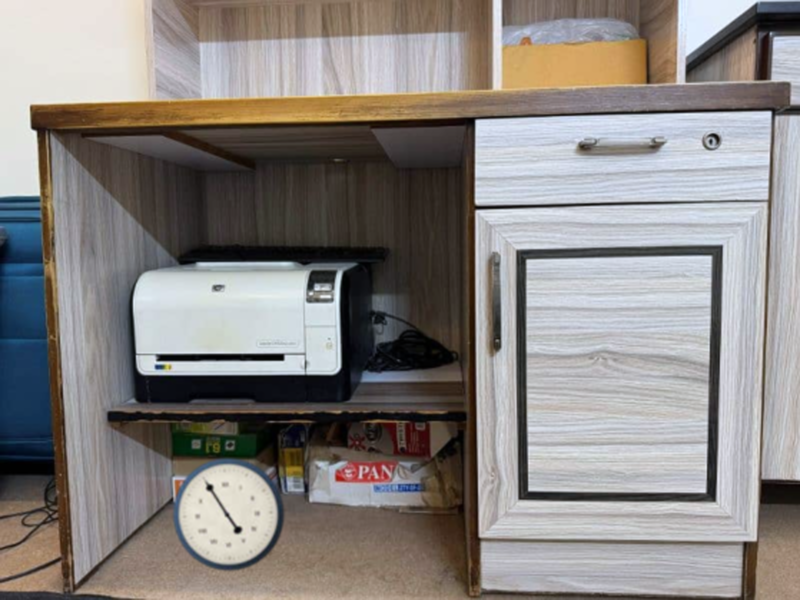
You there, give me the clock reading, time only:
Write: 4:55
